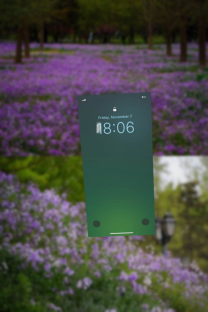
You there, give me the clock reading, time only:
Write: 18:06
